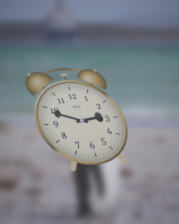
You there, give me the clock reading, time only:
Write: 2:49
